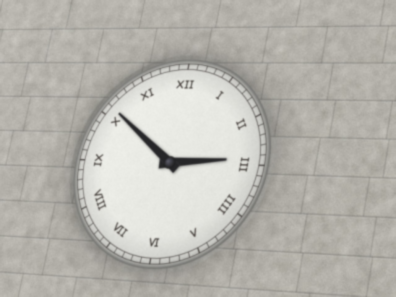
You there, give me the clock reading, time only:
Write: 2:51
